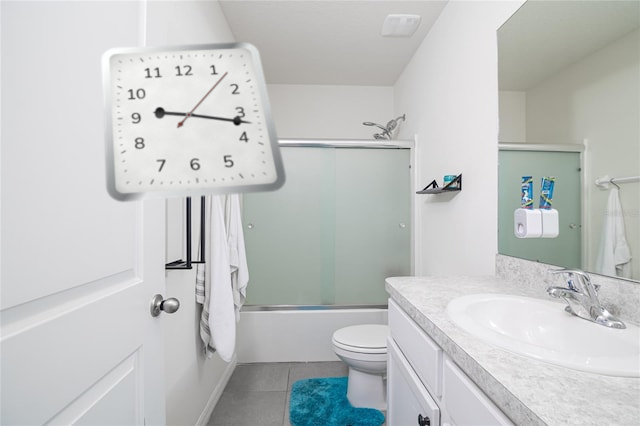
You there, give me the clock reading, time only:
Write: 9:17:07
